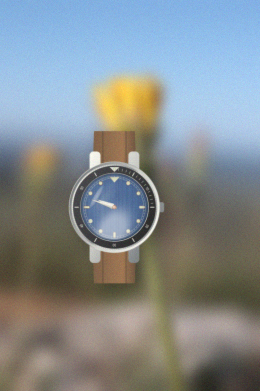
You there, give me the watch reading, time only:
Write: 9:48
